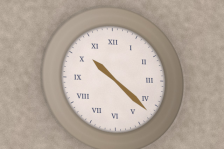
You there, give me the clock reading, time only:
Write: 10:22
